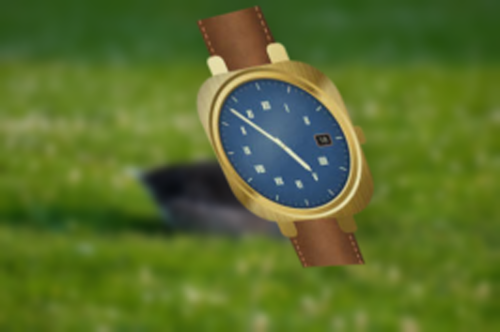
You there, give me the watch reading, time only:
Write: 4:53
